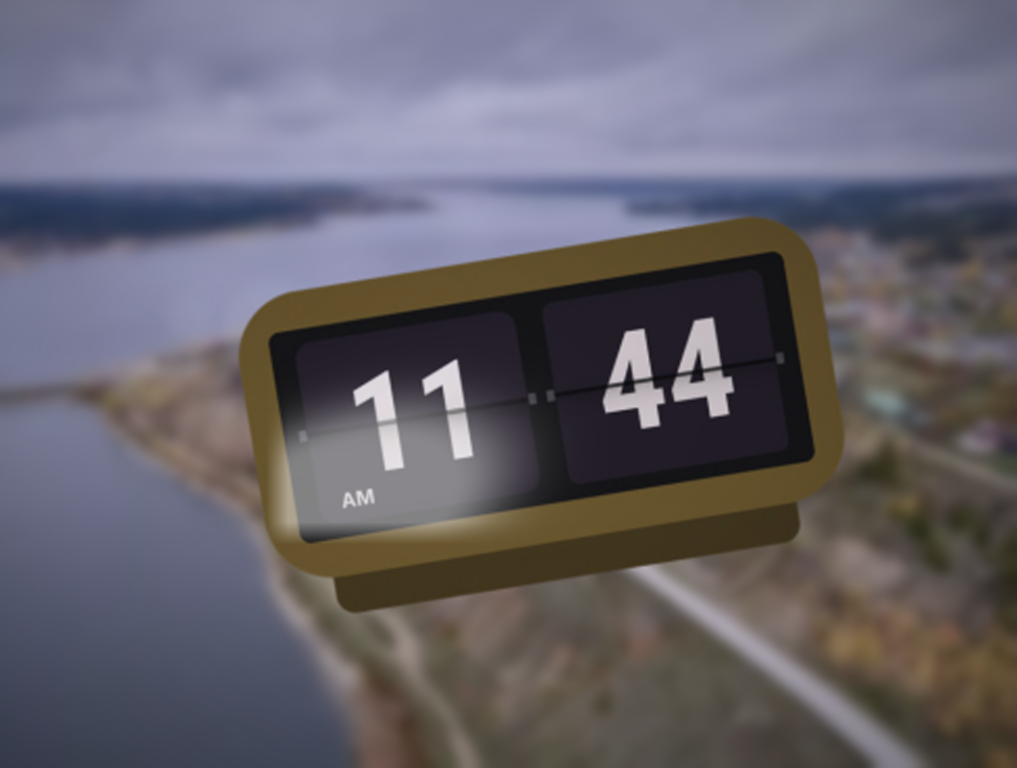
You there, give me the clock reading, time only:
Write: 11:44
